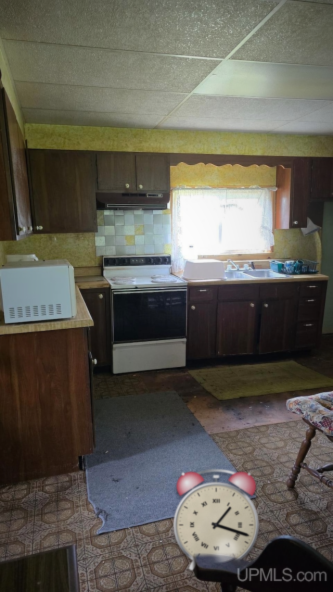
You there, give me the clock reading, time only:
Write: 1:18
